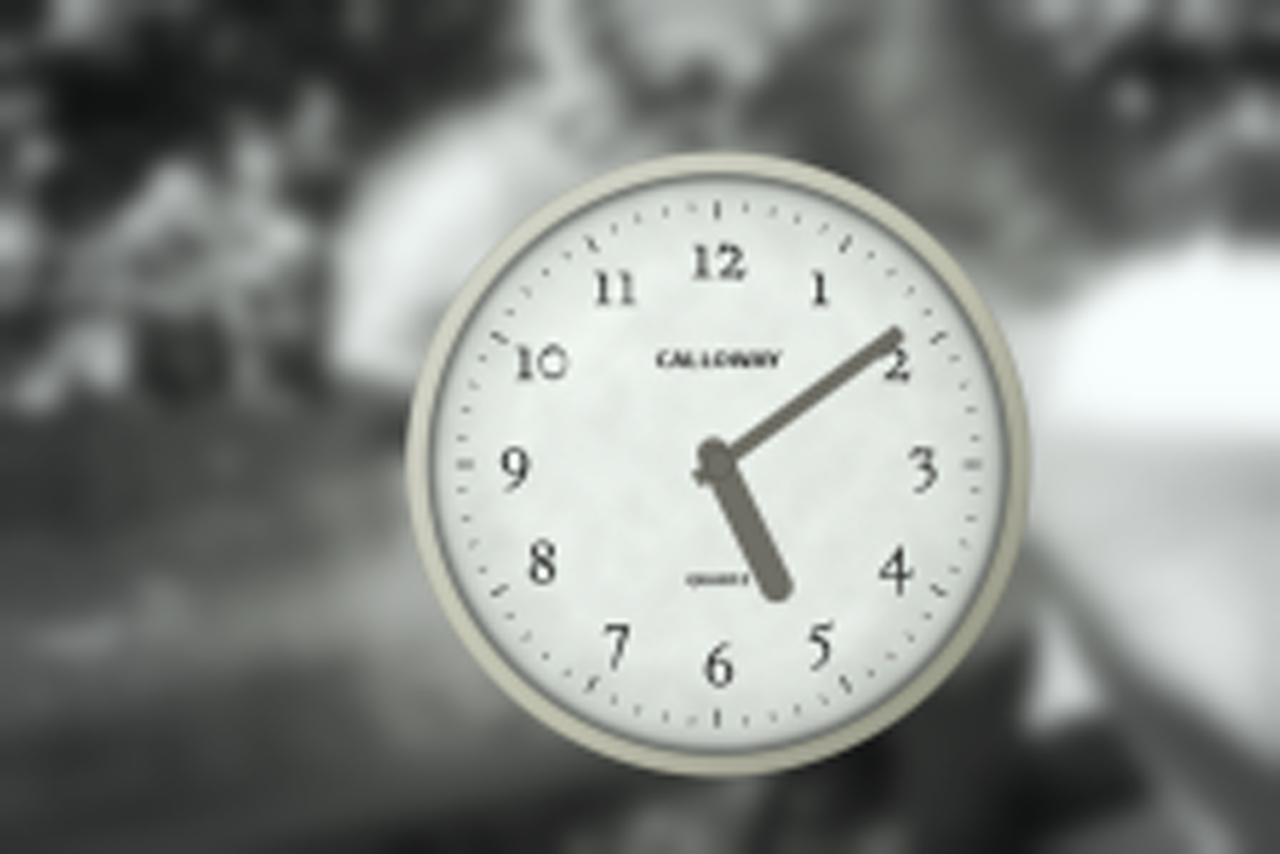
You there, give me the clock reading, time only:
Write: 5:09
